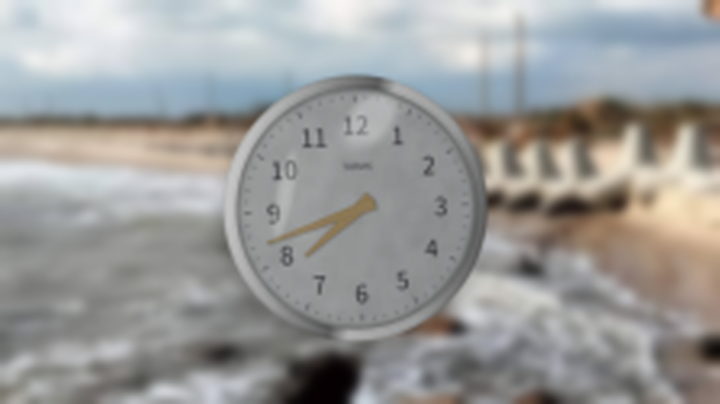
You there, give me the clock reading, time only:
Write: 7:42
